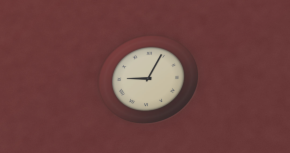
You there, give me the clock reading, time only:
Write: 9:04
